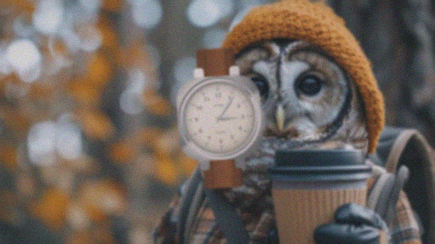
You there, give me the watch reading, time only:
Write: 3:06
